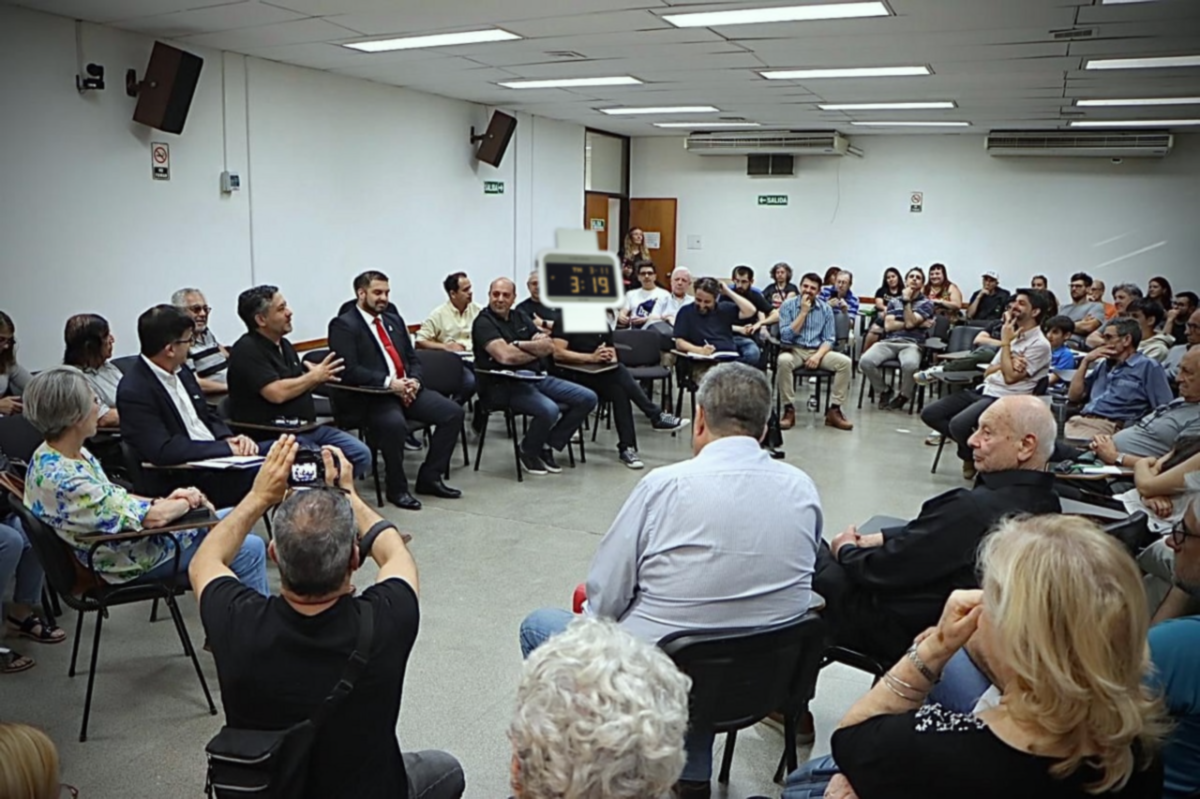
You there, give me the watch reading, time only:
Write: 3:19
